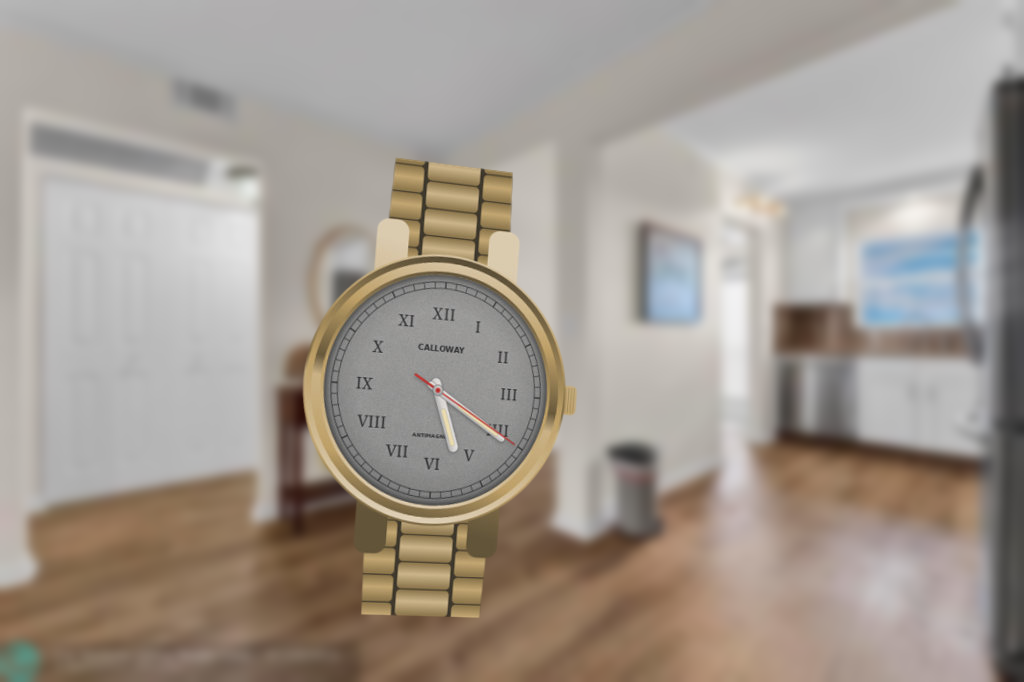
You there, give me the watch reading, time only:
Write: 5:20:20
